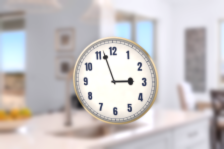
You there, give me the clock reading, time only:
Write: 2:57
